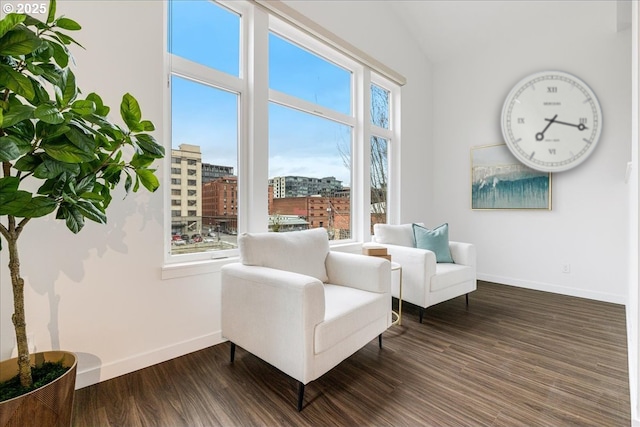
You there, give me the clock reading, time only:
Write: 7:17
